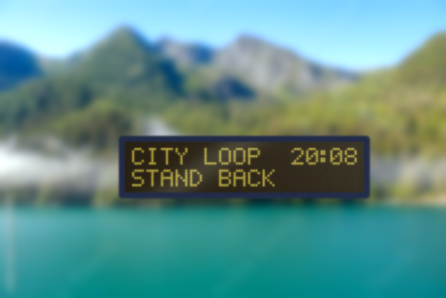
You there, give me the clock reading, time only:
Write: 20:08
